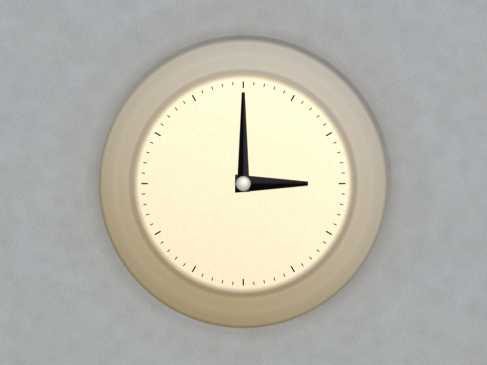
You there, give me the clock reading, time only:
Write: 3:00
